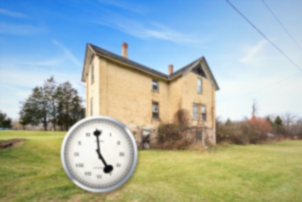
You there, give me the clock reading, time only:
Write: 4:59
